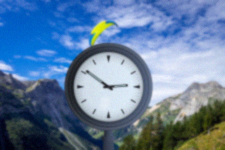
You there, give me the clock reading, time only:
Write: 2:51
